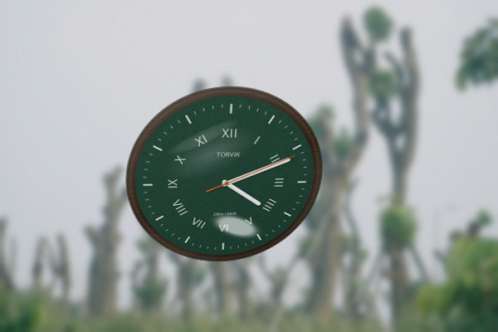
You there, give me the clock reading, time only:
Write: 4:11:11
